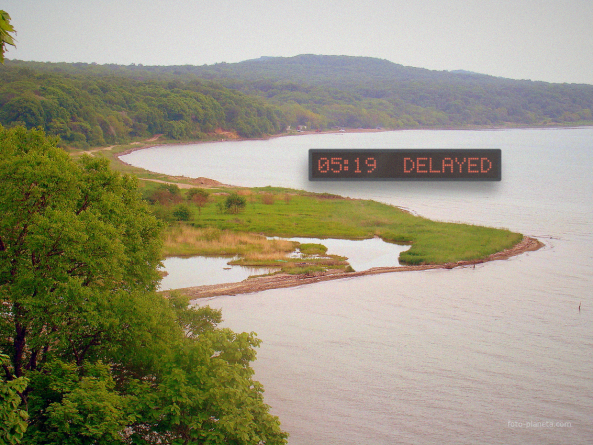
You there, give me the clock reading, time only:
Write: 5:19
